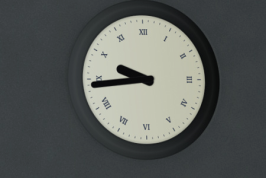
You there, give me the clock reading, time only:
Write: 9:44
